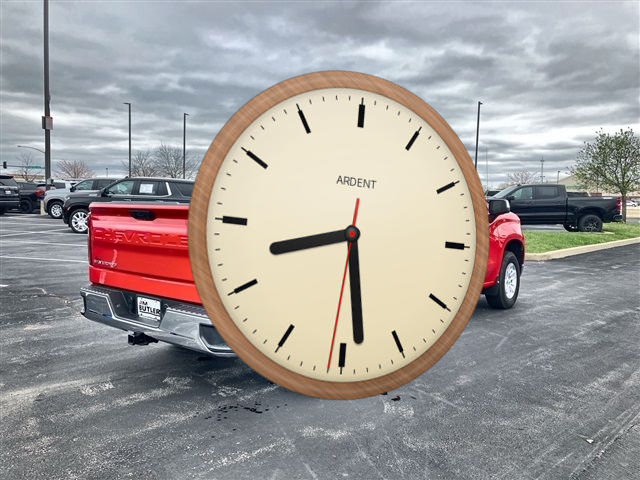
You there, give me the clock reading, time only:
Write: 8:28:31
